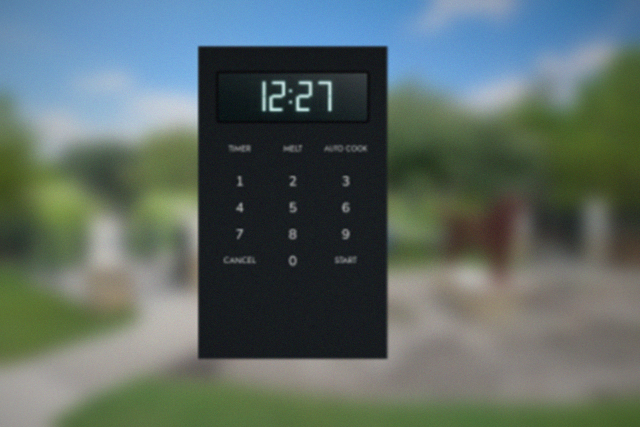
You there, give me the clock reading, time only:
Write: 12:27
